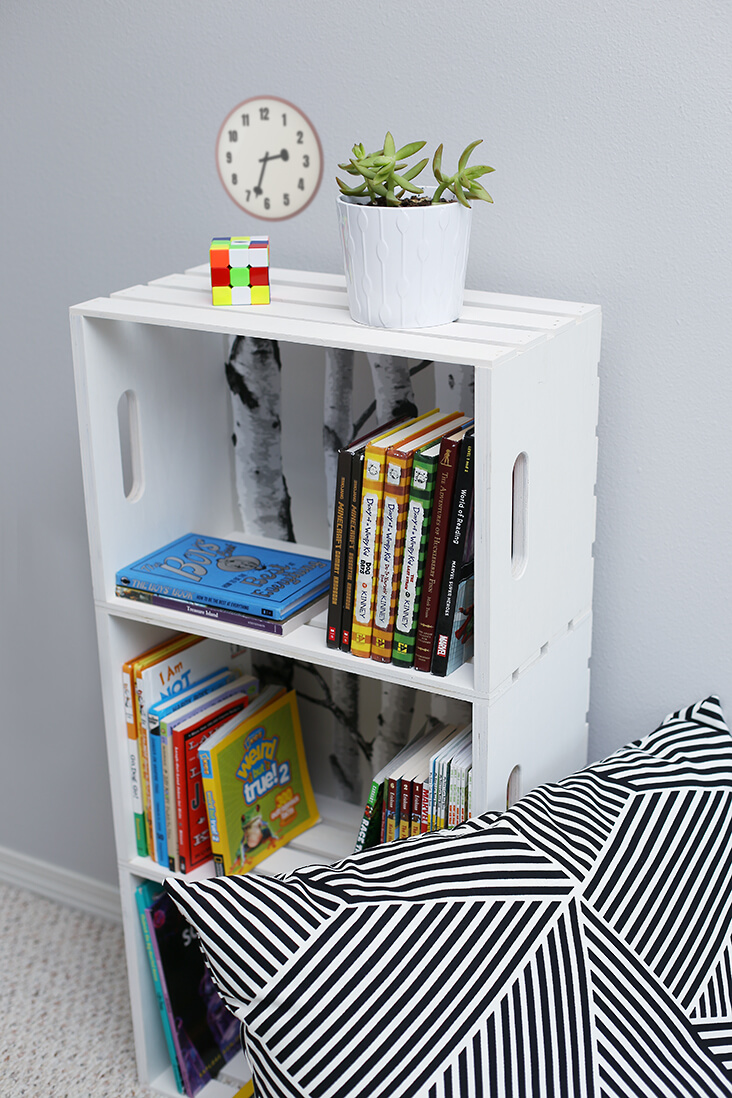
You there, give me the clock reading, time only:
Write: 2:33
